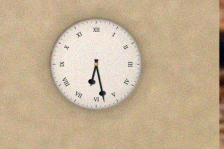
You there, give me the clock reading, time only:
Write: 6:28
